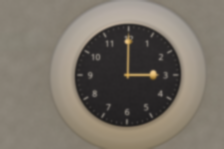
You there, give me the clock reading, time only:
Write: 3:00
